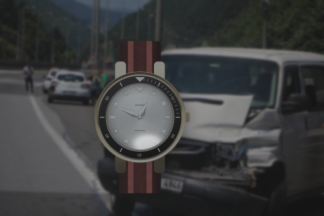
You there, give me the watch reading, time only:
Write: 12:49
